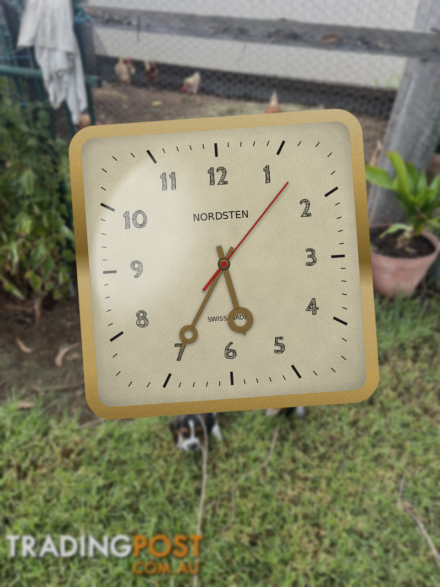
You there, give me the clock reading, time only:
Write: 5:35:07
